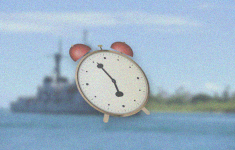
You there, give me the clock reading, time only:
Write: 5:56
